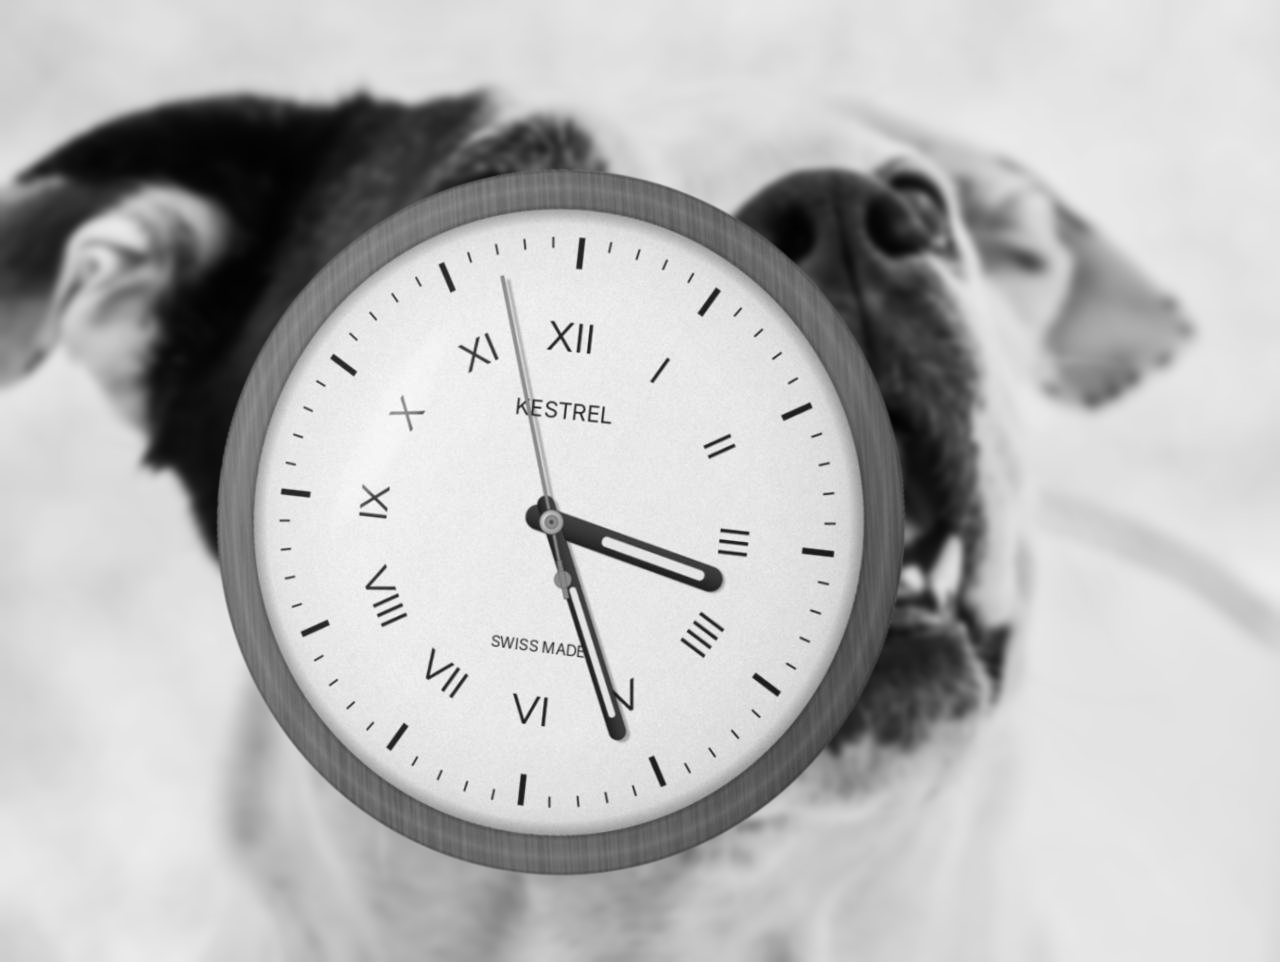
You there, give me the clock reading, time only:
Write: 3:25:57
